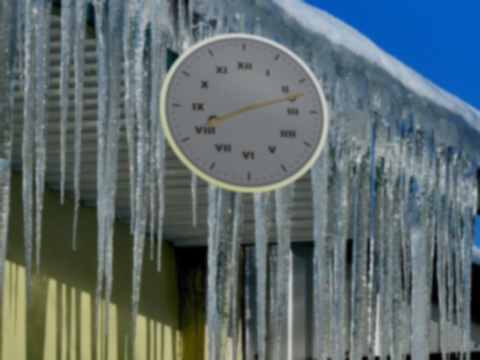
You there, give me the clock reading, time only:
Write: 8:12
